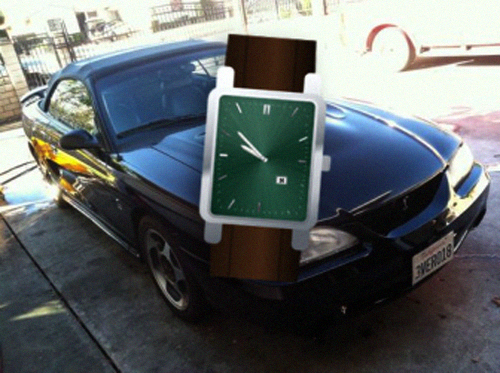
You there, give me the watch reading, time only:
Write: 9:52
